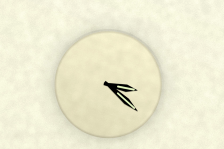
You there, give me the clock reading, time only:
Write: 3:22
